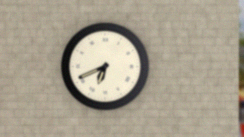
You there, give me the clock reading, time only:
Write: 6:41
